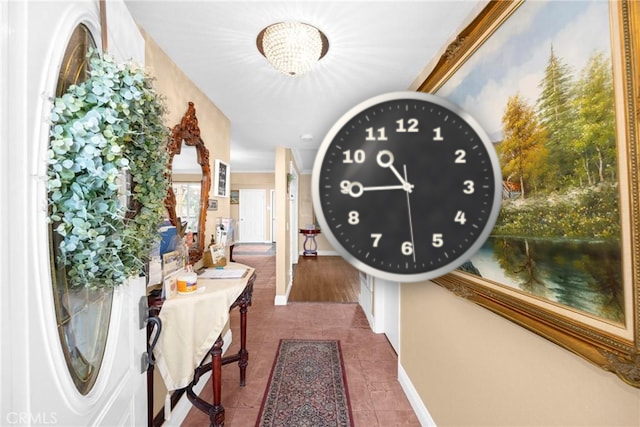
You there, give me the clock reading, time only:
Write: 10:44:29
